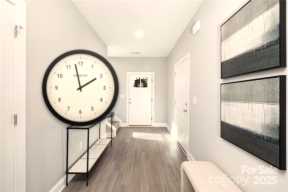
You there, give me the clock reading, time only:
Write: 1:58
